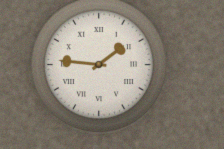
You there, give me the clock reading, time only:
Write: 1:46
